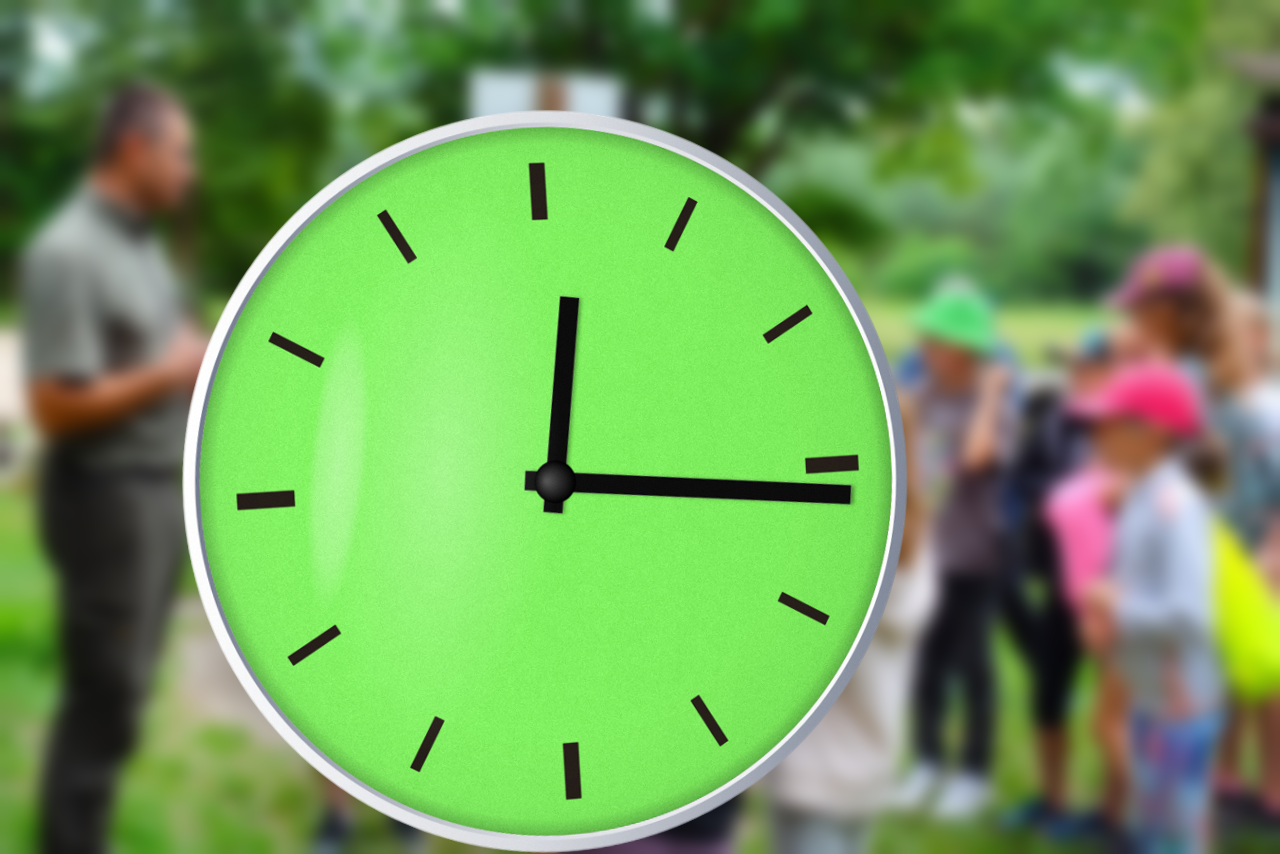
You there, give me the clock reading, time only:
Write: 12:16
